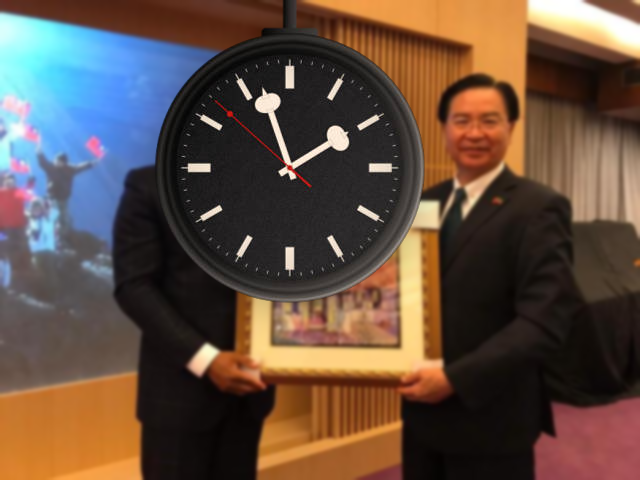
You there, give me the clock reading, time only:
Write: 1:56:52
